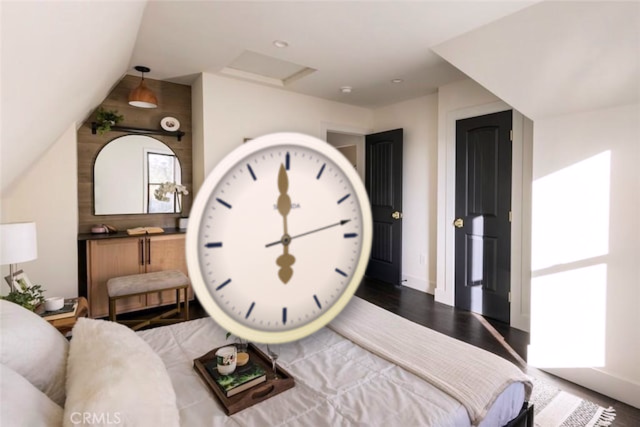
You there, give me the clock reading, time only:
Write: 5:59:13
